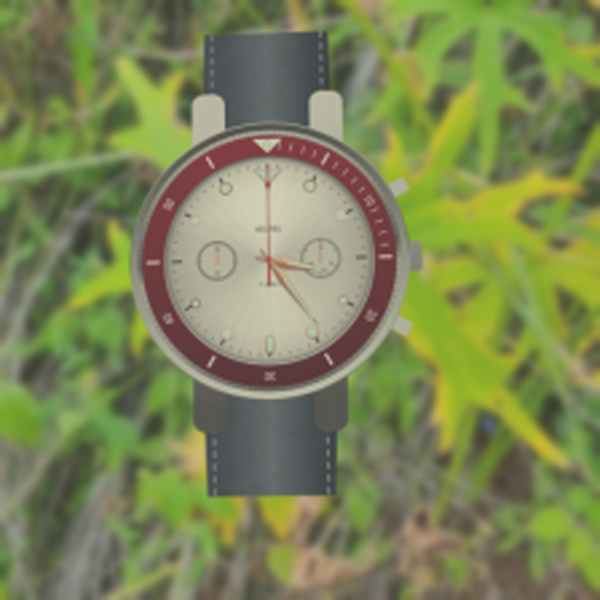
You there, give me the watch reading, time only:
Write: 3:24
